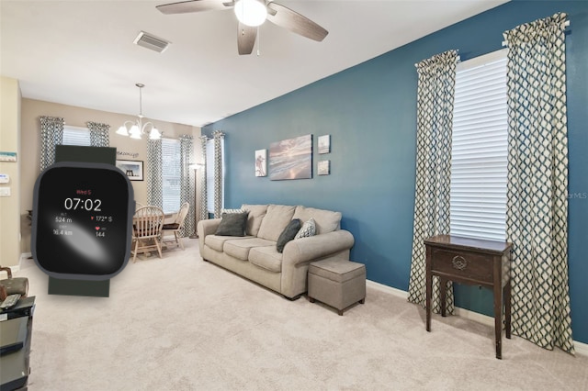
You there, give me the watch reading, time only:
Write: 7:02
